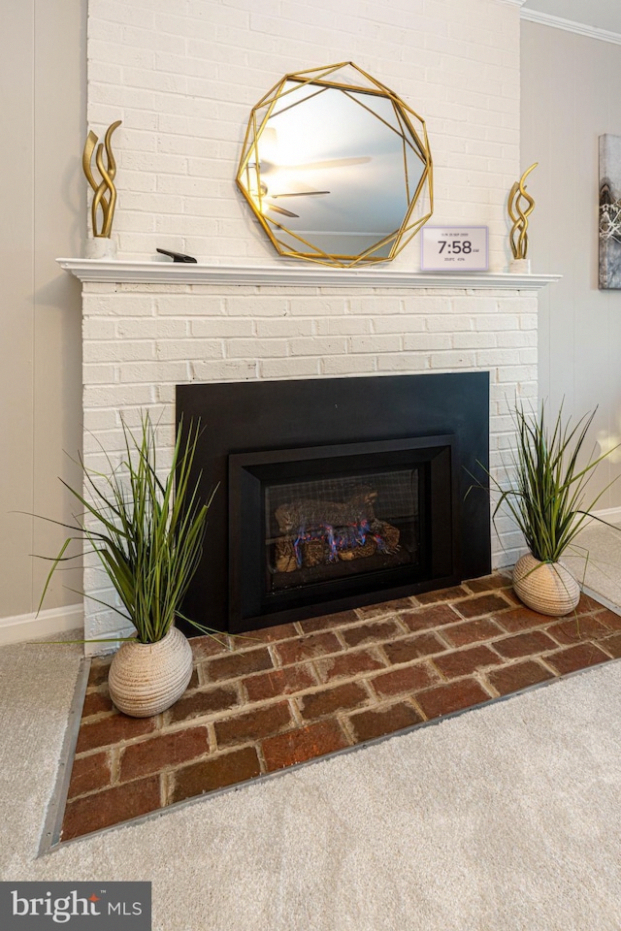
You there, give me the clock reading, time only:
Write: 7:58
